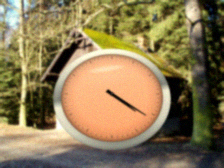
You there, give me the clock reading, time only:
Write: 4:21
